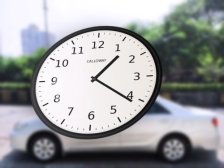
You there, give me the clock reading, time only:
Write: 1:21
